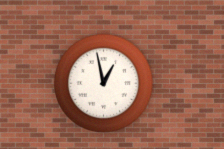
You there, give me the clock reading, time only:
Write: 12:58
